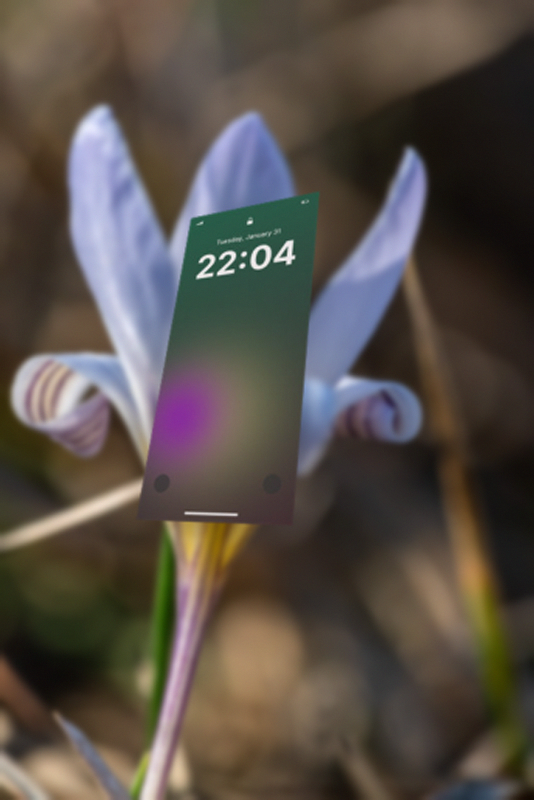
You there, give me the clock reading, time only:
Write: 22:04
